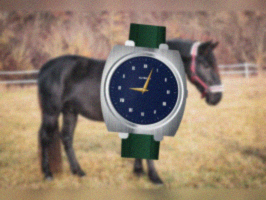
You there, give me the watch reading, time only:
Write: 9:03
